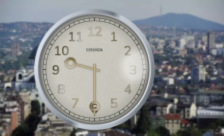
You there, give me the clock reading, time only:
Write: 9:30
